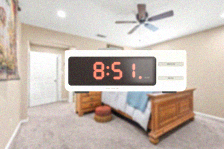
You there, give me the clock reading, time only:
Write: 8:51
